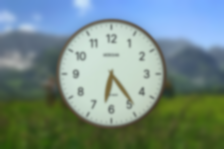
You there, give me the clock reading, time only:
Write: 6:24
